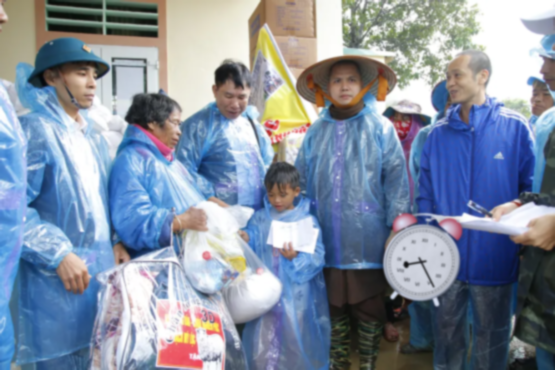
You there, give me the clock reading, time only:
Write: 8:24
